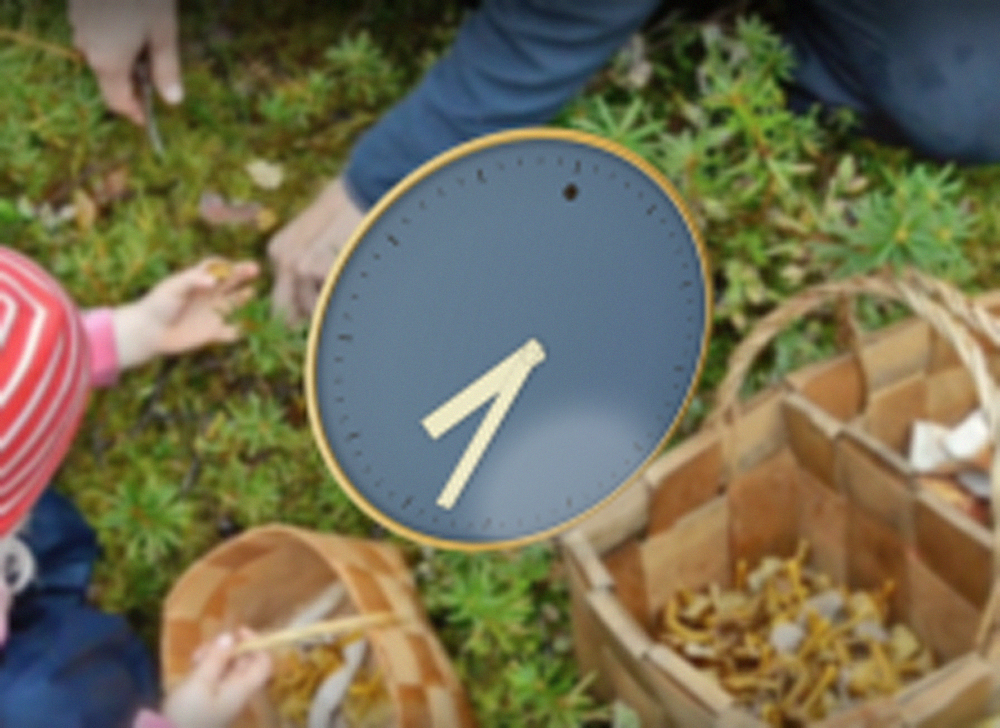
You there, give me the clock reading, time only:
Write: 7:33
